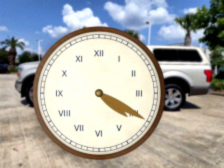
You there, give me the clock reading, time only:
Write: 4:20
